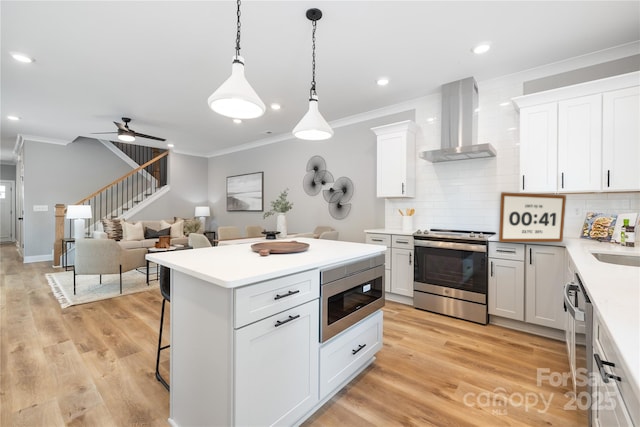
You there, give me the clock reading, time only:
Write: 0:41
